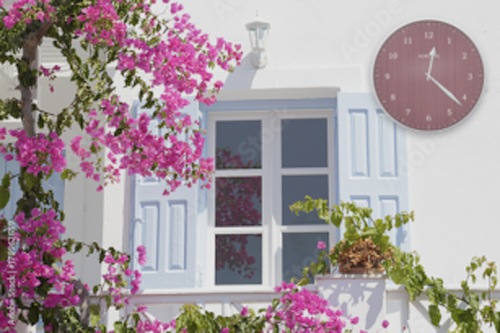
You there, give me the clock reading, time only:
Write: 12:22
